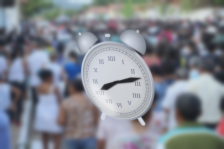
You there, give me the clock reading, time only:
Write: 8:13
